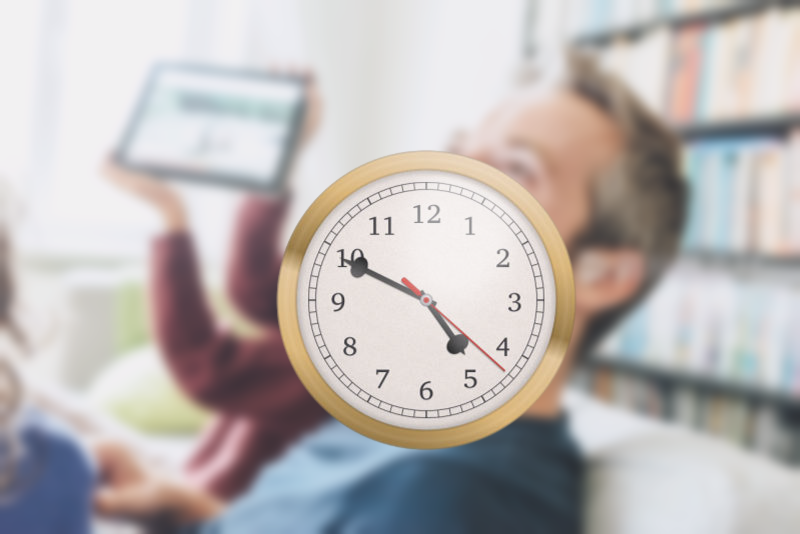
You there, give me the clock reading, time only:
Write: 4:49:22
